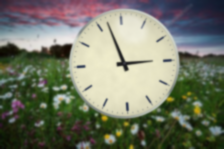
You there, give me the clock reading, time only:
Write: 2:57
